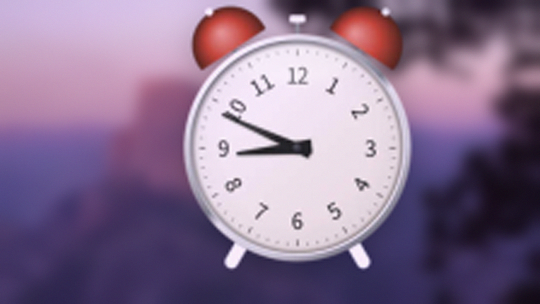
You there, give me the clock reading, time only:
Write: 8:49
